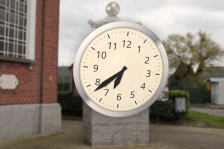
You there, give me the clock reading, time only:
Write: 6:38
